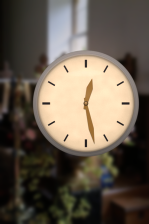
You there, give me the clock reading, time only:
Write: 12:28
